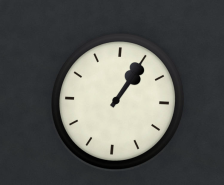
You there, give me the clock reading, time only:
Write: 1:05
